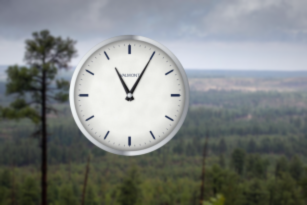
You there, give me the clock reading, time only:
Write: 11:05
